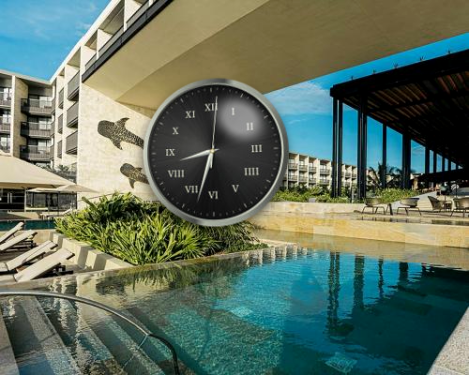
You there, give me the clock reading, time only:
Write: 8:33:01
